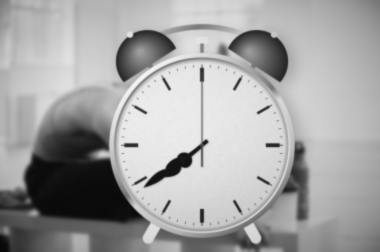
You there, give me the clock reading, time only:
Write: 7:39:00
